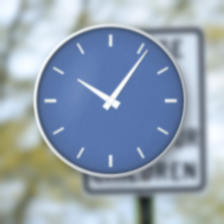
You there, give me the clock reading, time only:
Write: 10:06
